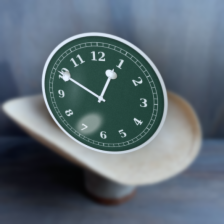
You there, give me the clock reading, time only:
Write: 12:50
